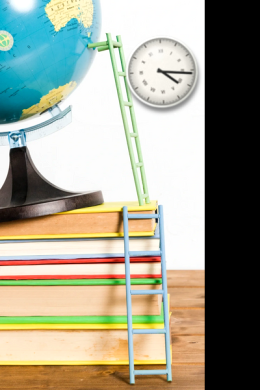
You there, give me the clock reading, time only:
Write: 4:16
